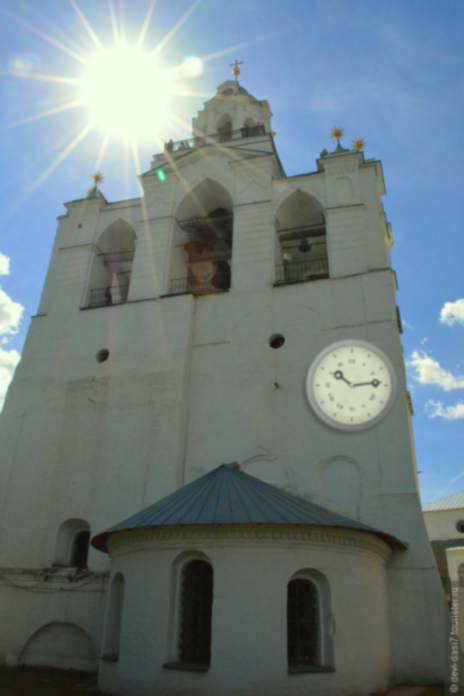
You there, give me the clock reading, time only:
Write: 10:14
